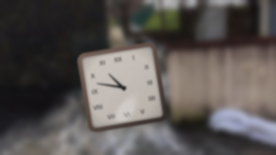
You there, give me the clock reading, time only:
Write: 10:48
